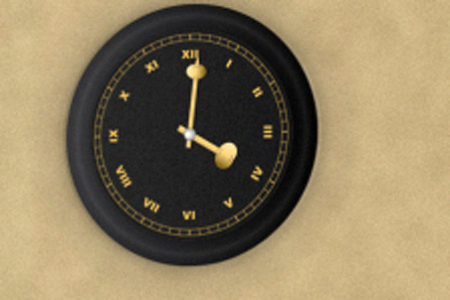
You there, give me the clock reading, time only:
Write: 4:01
